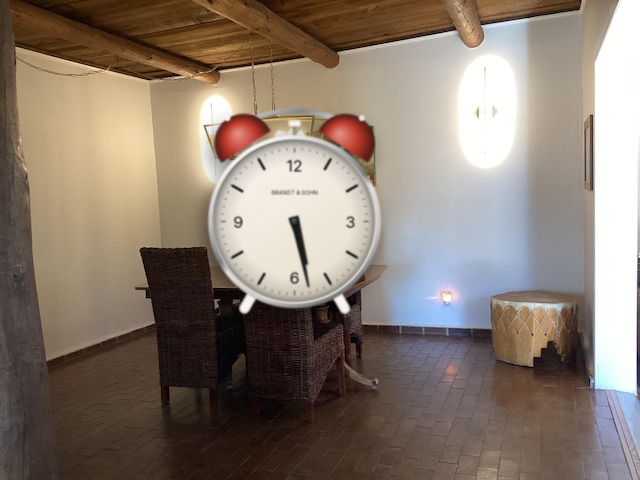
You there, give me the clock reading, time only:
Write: 5:28
